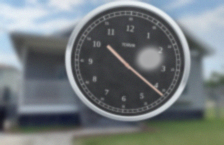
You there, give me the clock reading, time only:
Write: 10:21
